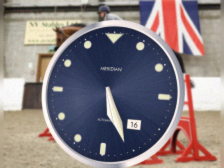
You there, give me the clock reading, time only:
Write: 5:26
